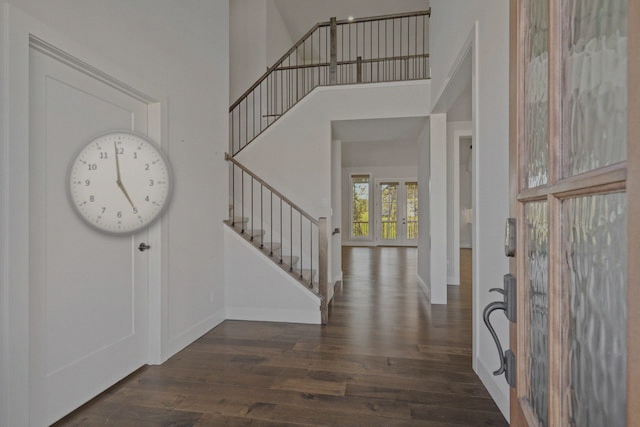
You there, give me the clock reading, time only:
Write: 4:59
